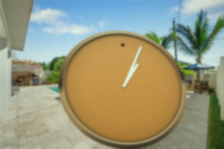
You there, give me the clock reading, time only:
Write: 1:04
